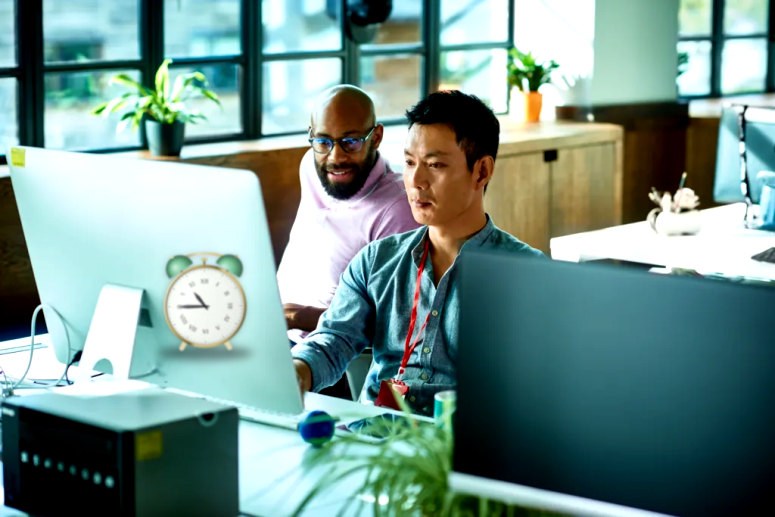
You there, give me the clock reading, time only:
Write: 10:45
